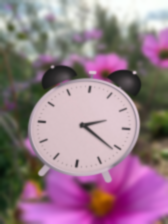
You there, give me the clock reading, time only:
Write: 2:21
